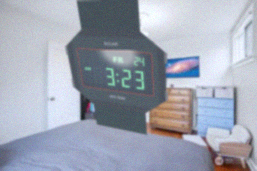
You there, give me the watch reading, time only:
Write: 3:23
